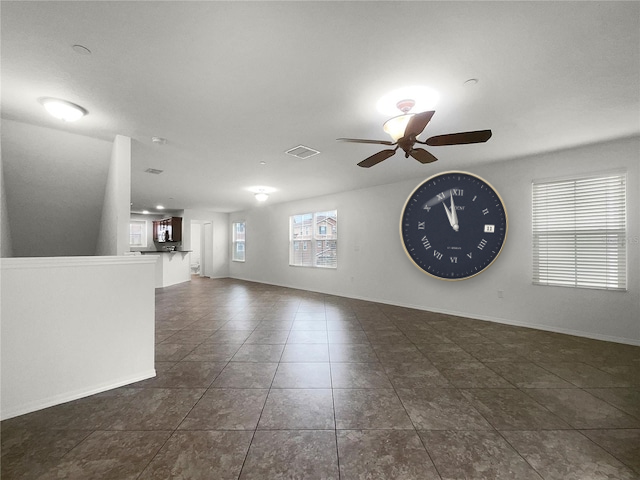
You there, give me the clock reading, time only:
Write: 10:58
